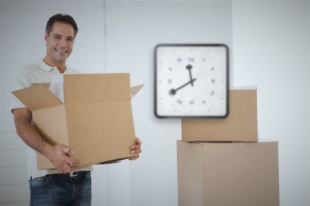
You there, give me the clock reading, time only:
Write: 11:40
